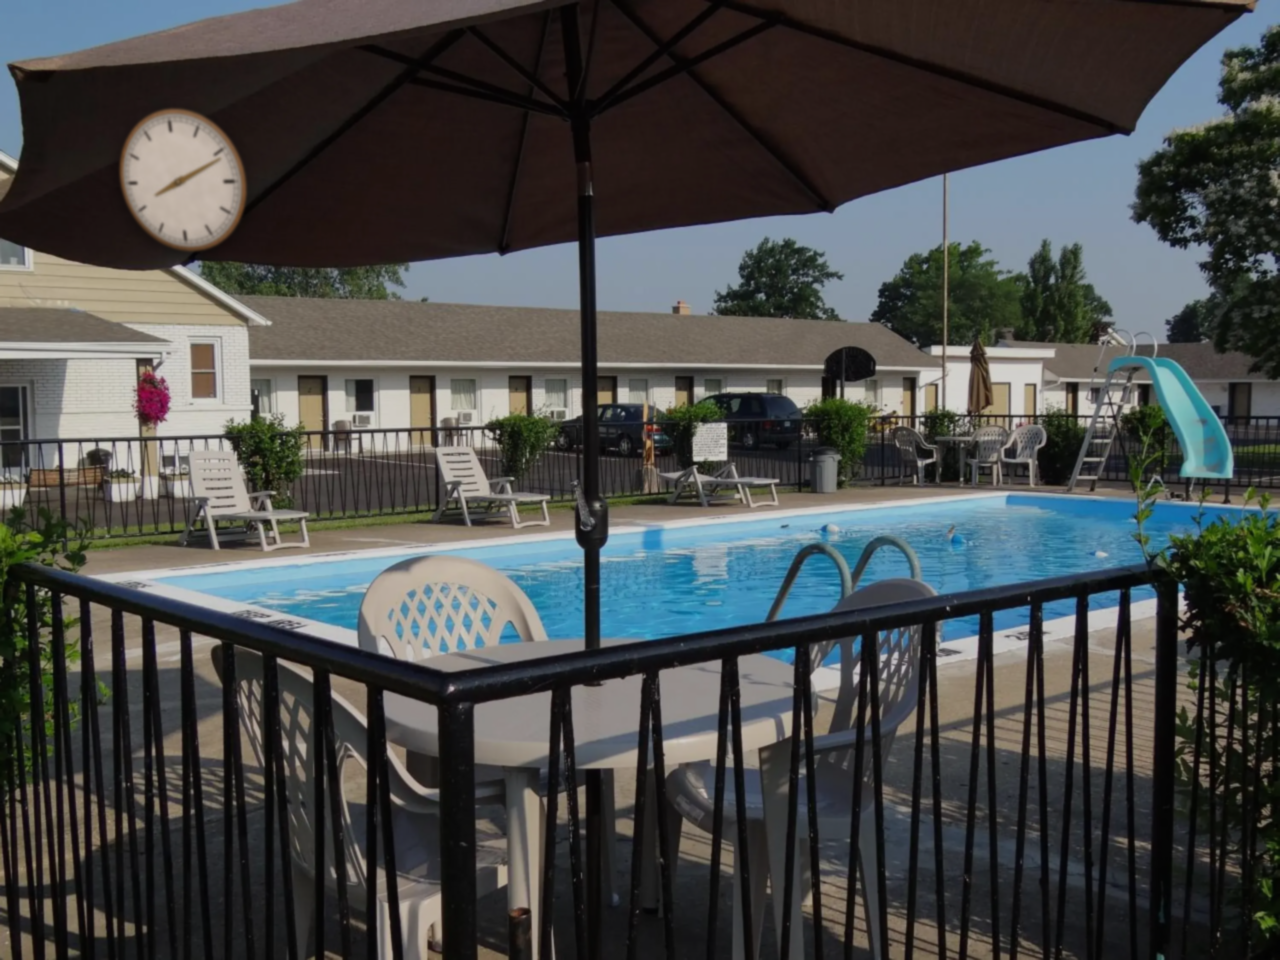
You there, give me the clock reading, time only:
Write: 8:11
